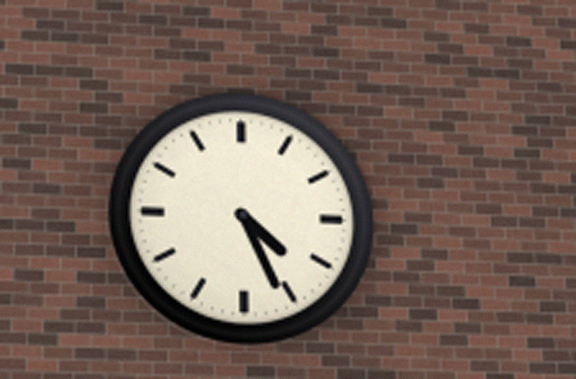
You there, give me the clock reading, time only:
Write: 4:26
